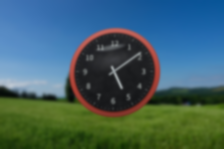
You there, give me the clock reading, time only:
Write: 5:09
